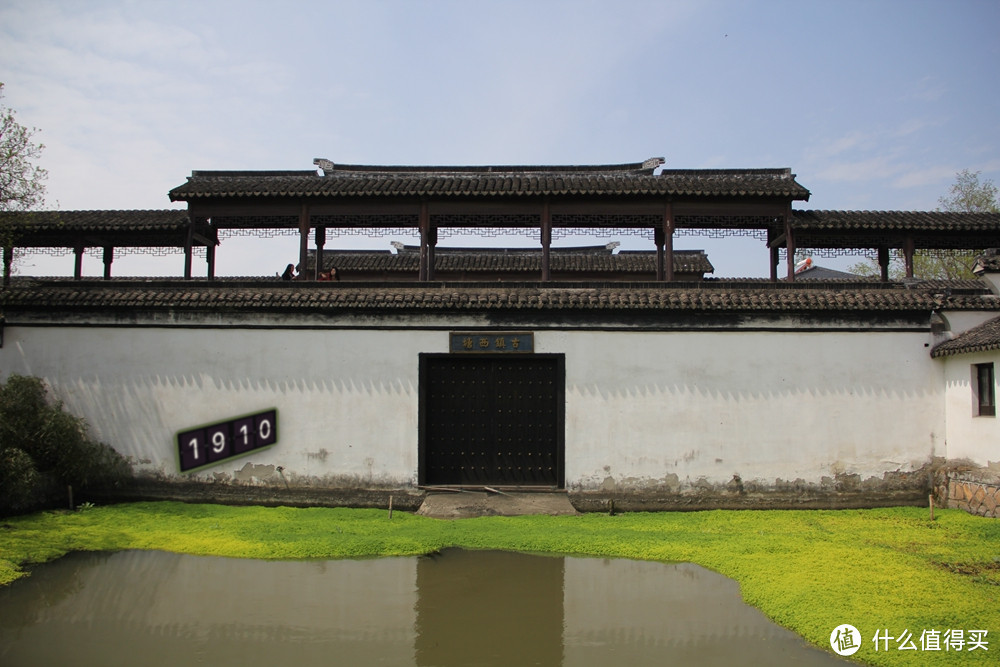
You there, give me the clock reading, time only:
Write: 19:10
